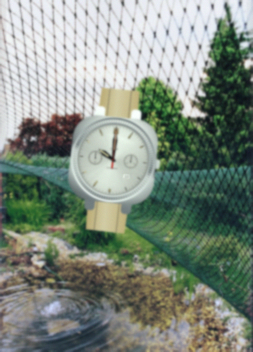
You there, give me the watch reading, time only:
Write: 10:00
